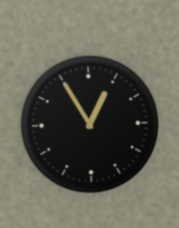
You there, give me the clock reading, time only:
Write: 12:55
